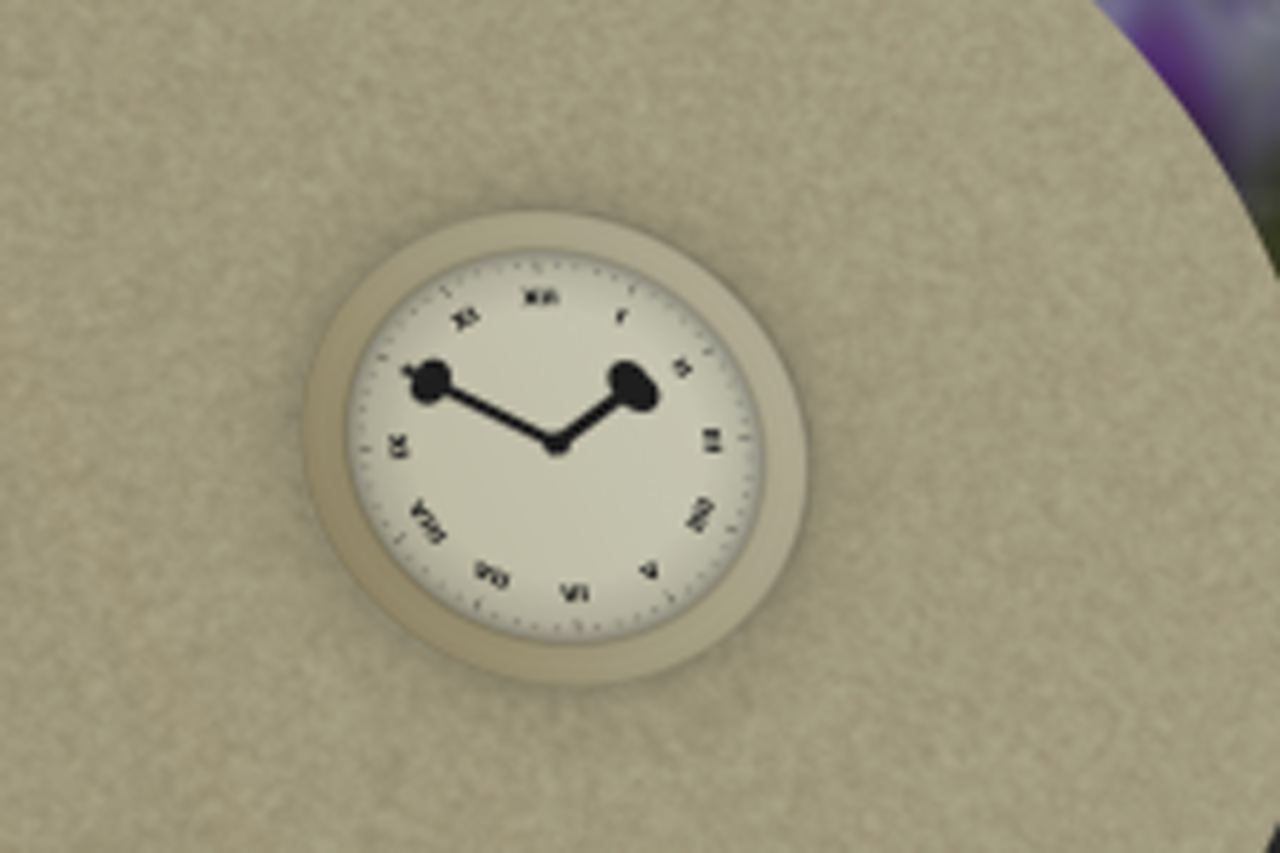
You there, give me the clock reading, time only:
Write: 1:50
